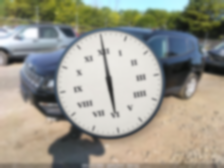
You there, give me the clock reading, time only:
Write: 6:00
